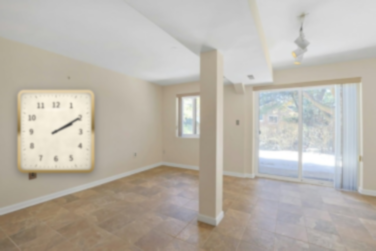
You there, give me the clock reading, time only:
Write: 2:10
